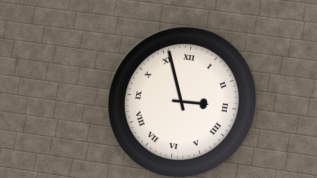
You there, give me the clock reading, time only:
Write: 2:56
